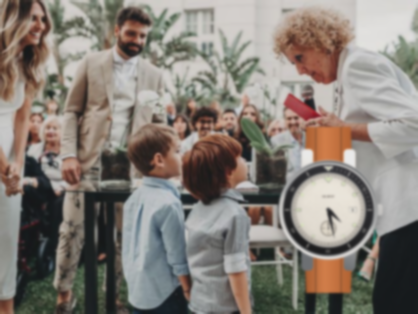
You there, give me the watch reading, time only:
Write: 4:28
